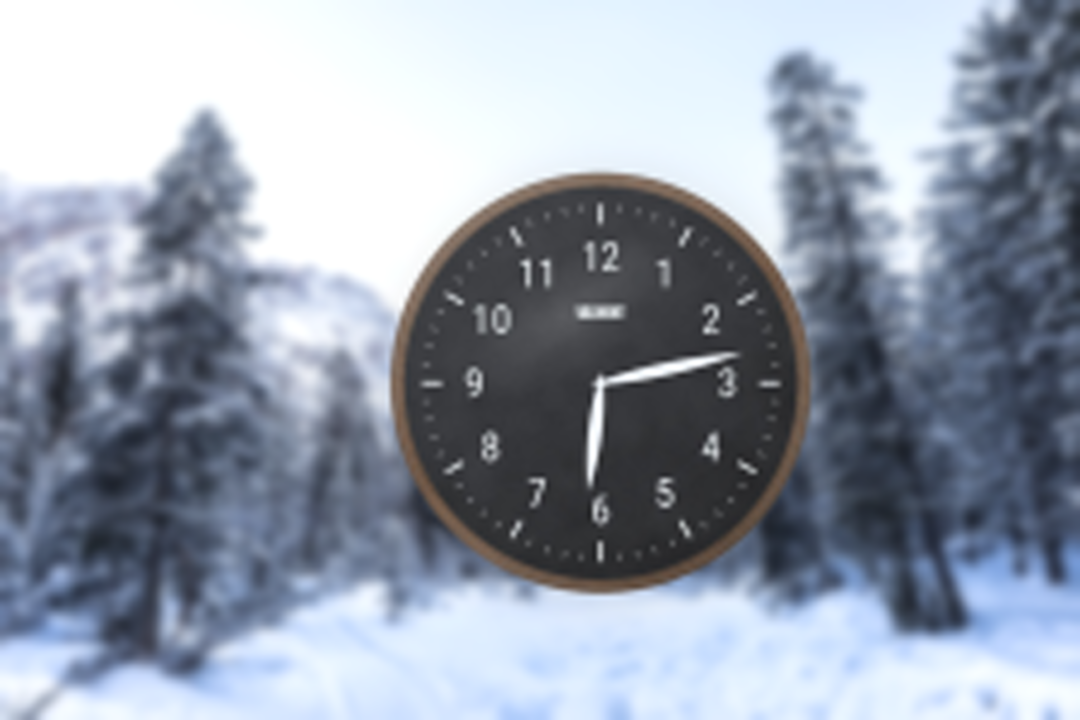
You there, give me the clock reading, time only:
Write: 6:13
